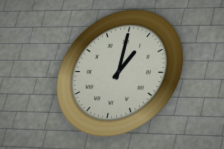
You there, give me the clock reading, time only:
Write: 1:00
